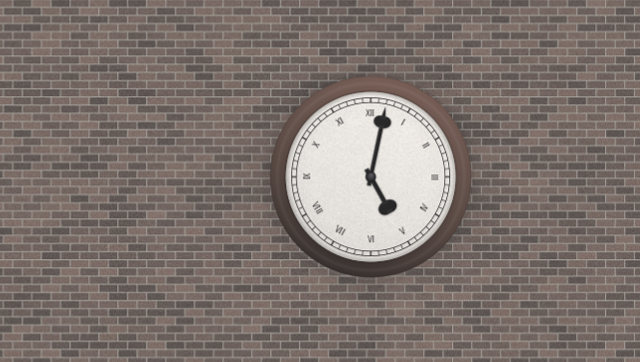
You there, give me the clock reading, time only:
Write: 5:02
